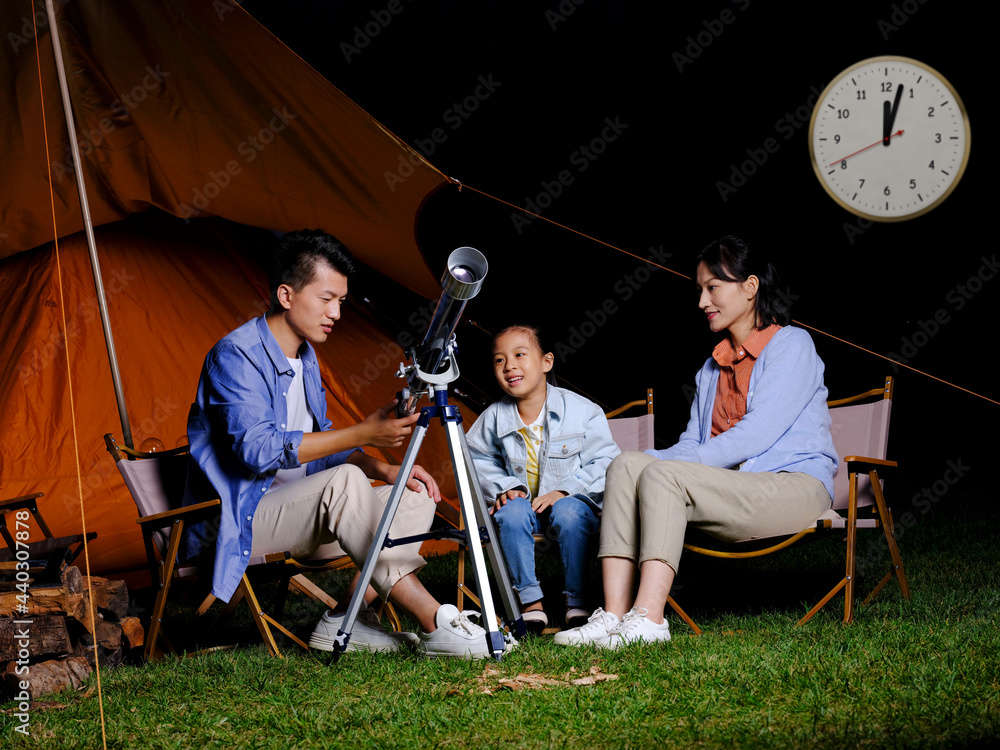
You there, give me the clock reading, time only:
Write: 12:02:41
